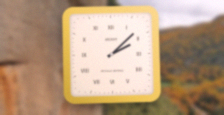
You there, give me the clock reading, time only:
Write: 2:08
